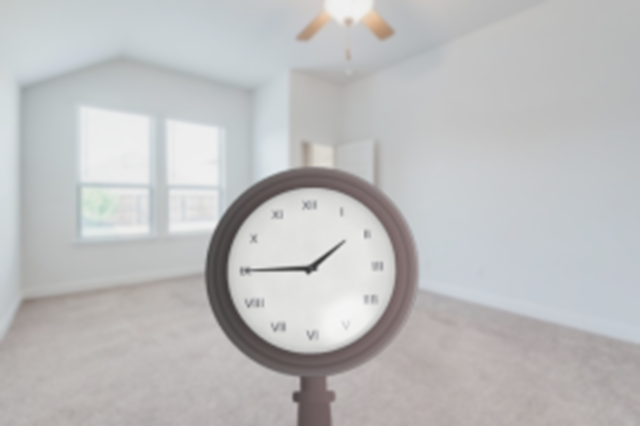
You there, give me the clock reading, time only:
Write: 1:45
